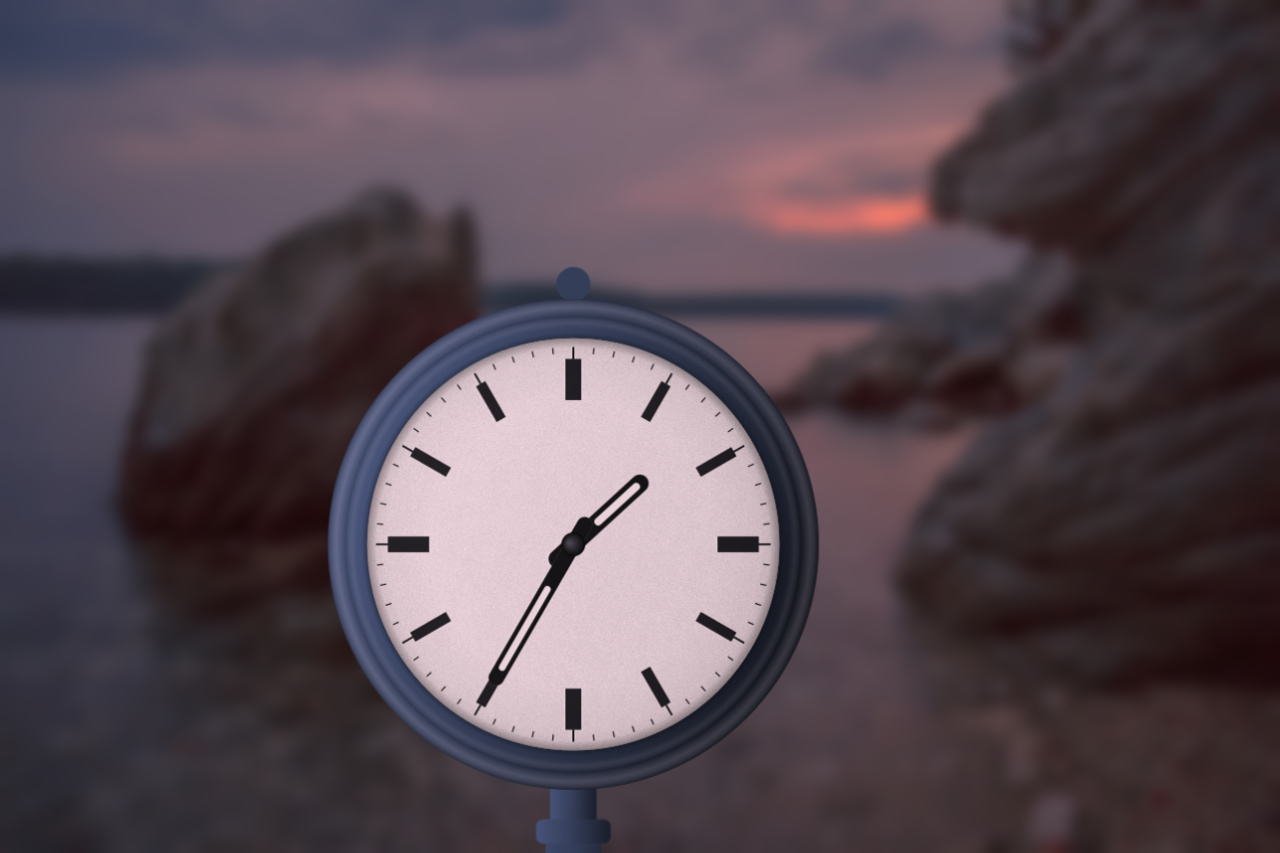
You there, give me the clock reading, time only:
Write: 1:35
